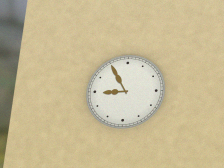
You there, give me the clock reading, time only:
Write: 8:55
